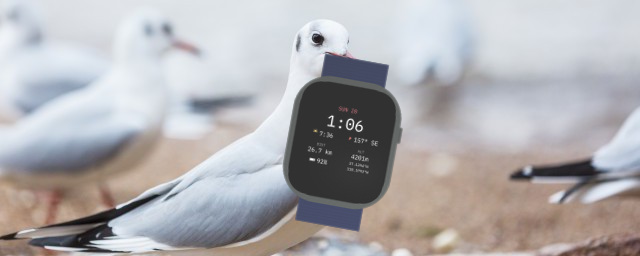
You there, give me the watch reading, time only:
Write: 1:06
